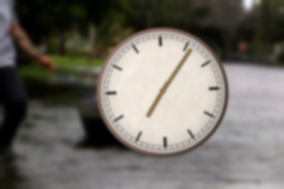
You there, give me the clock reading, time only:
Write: 7:06
